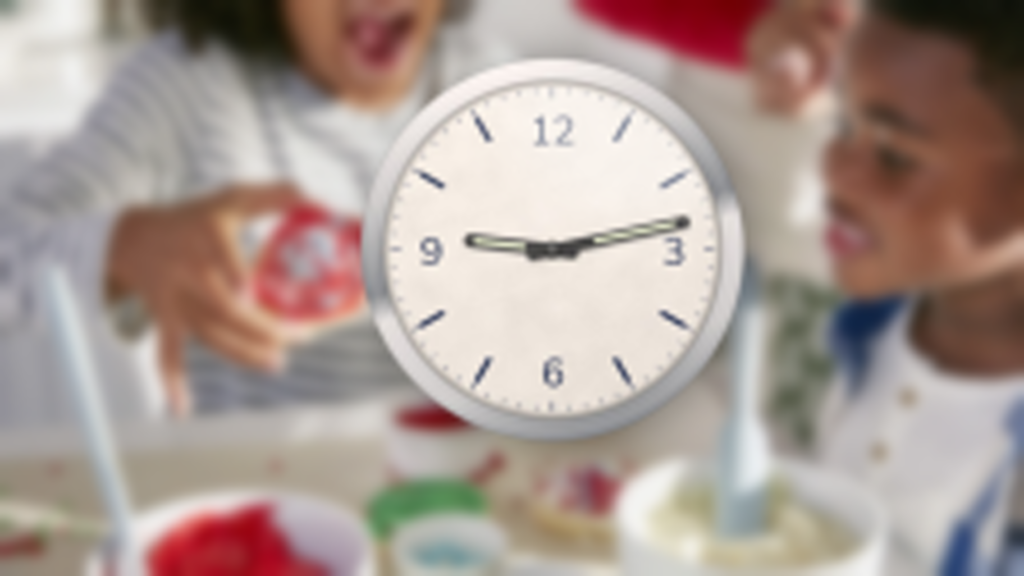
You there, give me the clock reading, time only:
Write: 9:13
